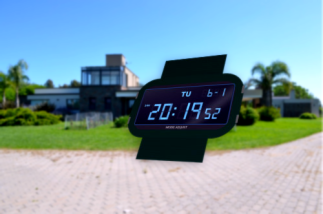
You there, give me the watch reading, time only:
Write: 20:19:52
